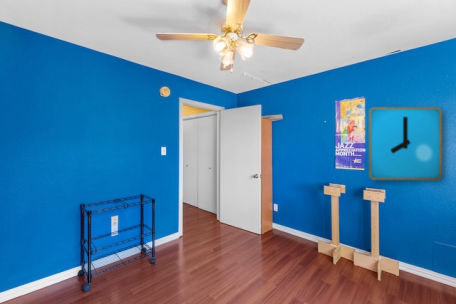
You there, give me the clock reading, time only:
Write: 8:00
